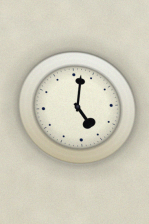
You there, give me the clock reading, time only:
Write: 5:02
